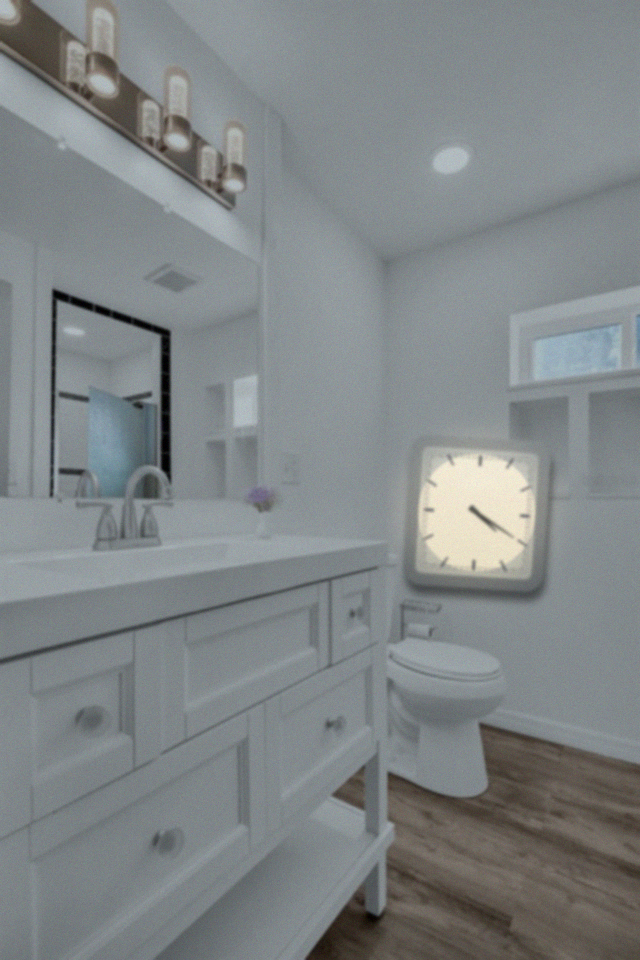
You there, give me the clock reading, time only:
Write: 4:20
